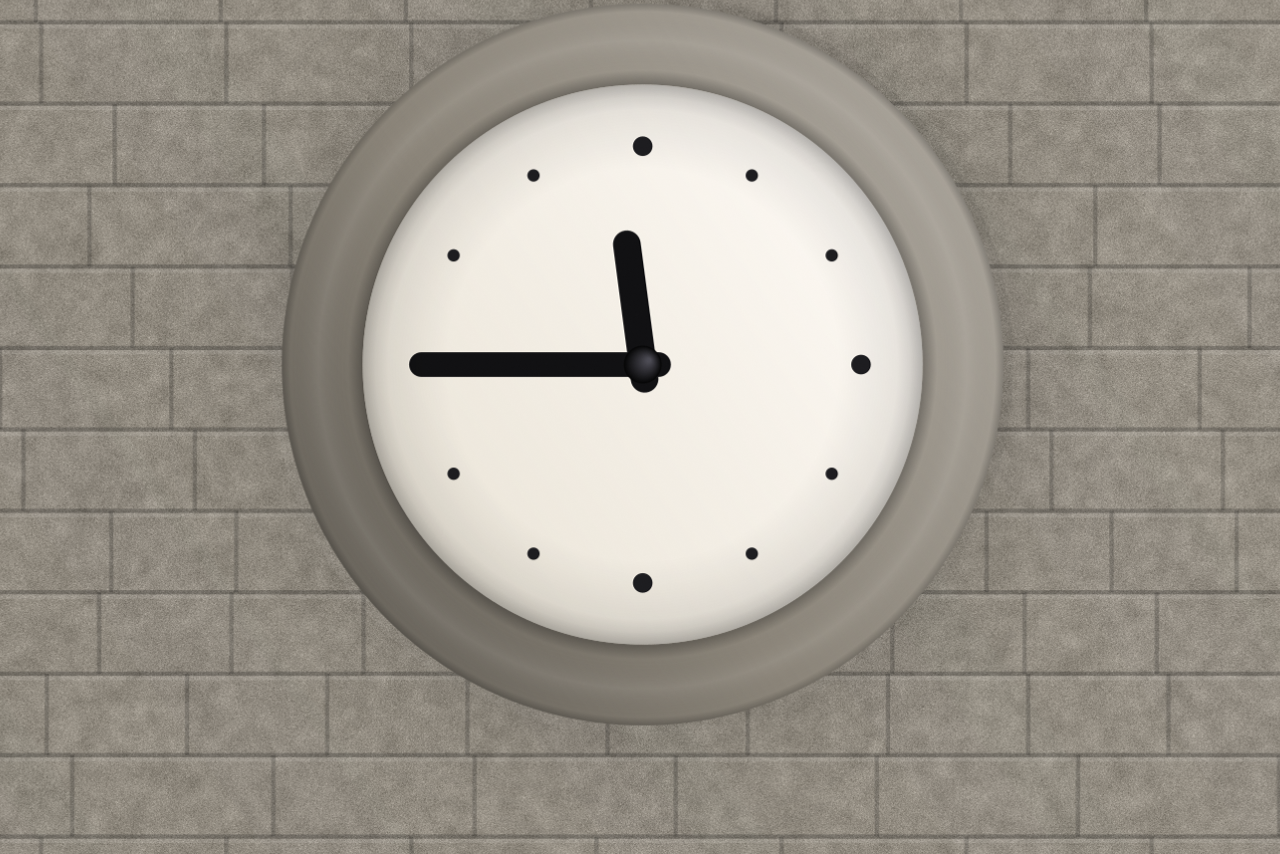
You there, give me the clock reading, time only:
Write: 11:45
